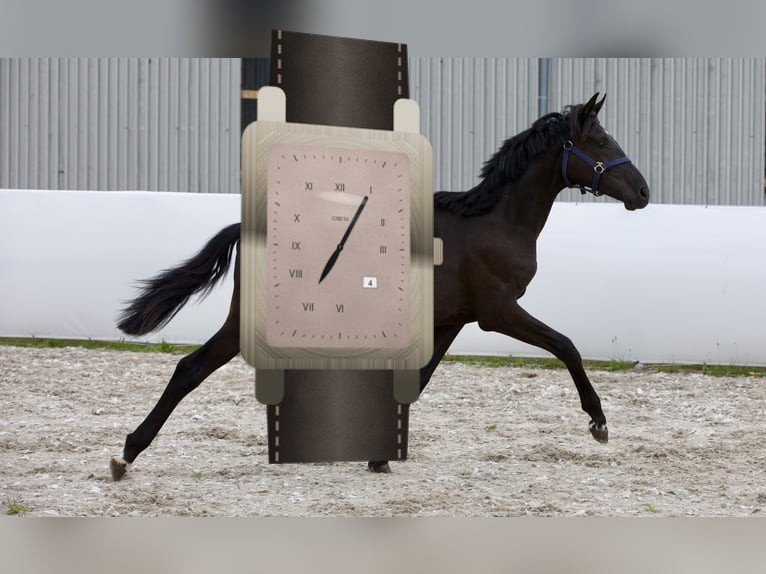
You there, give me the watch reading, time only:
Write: 7:05
